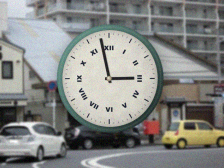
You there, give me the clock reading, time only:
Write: 2:58
